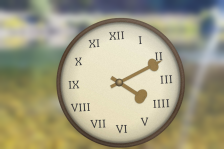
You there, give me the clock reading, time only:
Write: 4:11
